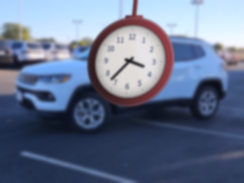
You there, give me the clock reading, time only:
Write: 3:37
